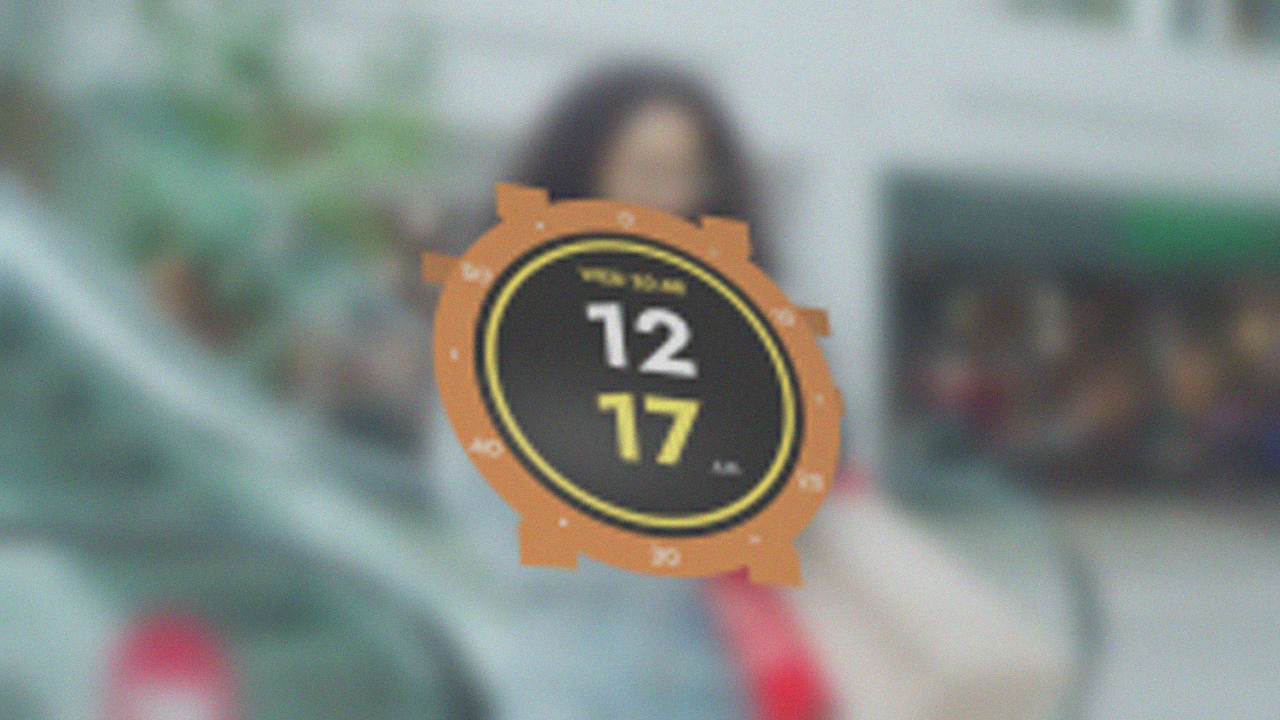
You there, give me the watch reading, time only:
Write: 12:17
